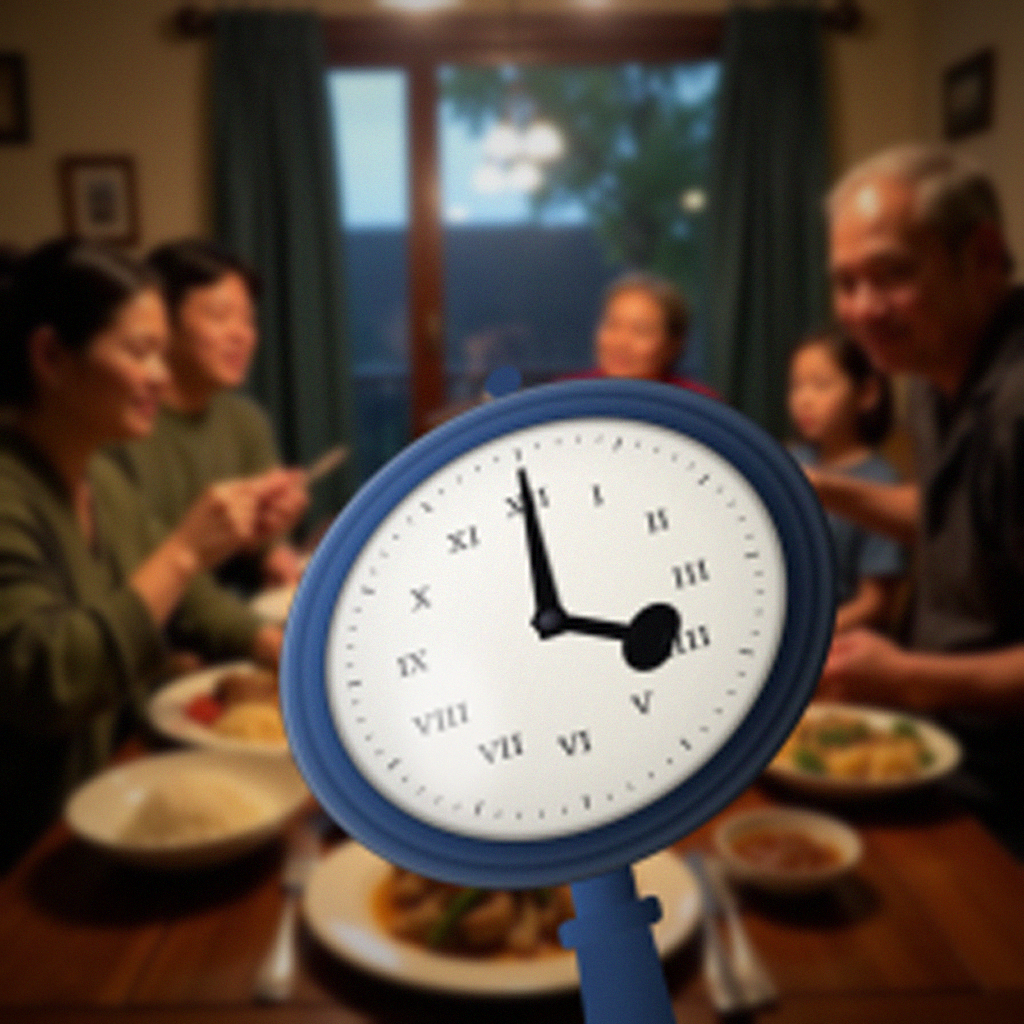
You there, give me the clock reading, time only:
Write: 4:00
